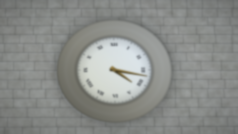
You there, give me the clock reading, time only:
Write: 4:17
